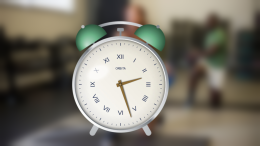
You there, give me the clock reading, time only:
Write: 2:27
